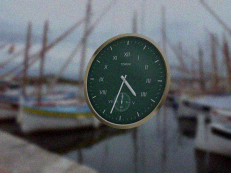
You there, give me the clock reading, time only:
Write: 4:33
